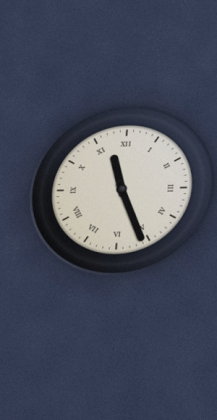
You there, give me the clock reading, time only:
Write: 11:26
